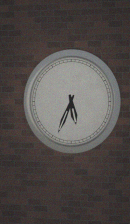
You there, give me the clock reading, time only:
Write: 5:34
